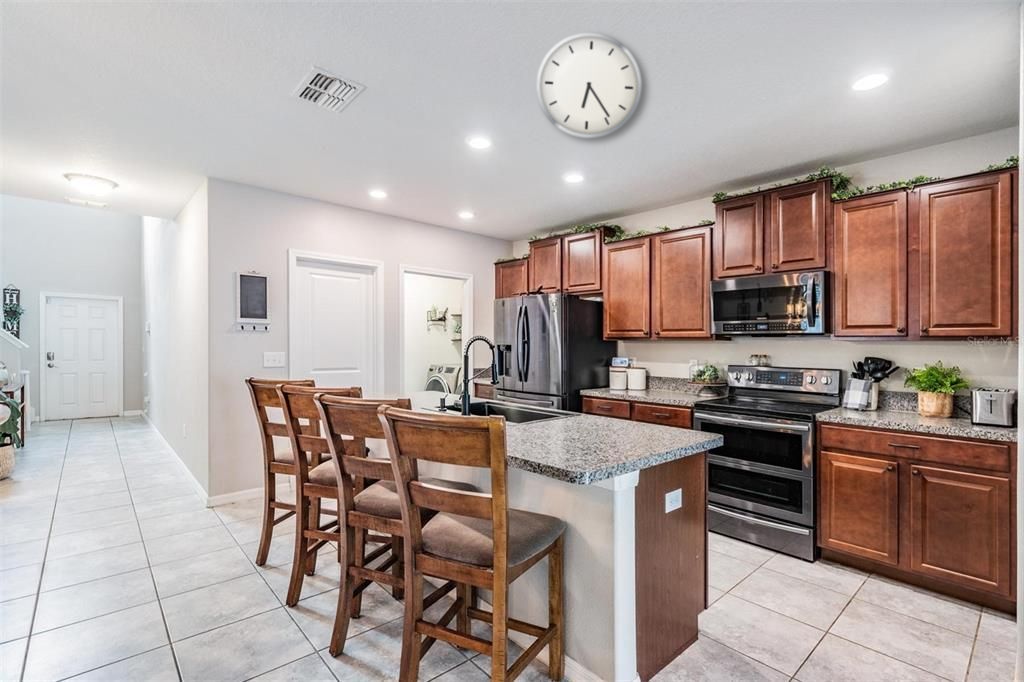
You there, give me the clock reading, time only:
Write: 6:24
